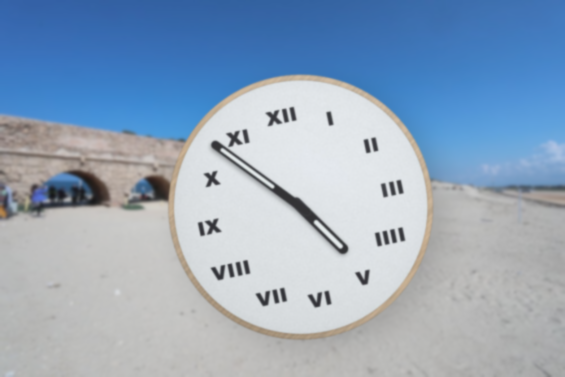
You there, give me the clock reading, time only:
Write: 4:53
